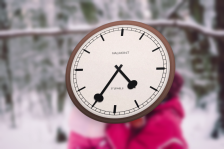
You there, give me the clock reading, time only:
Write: 4:35
